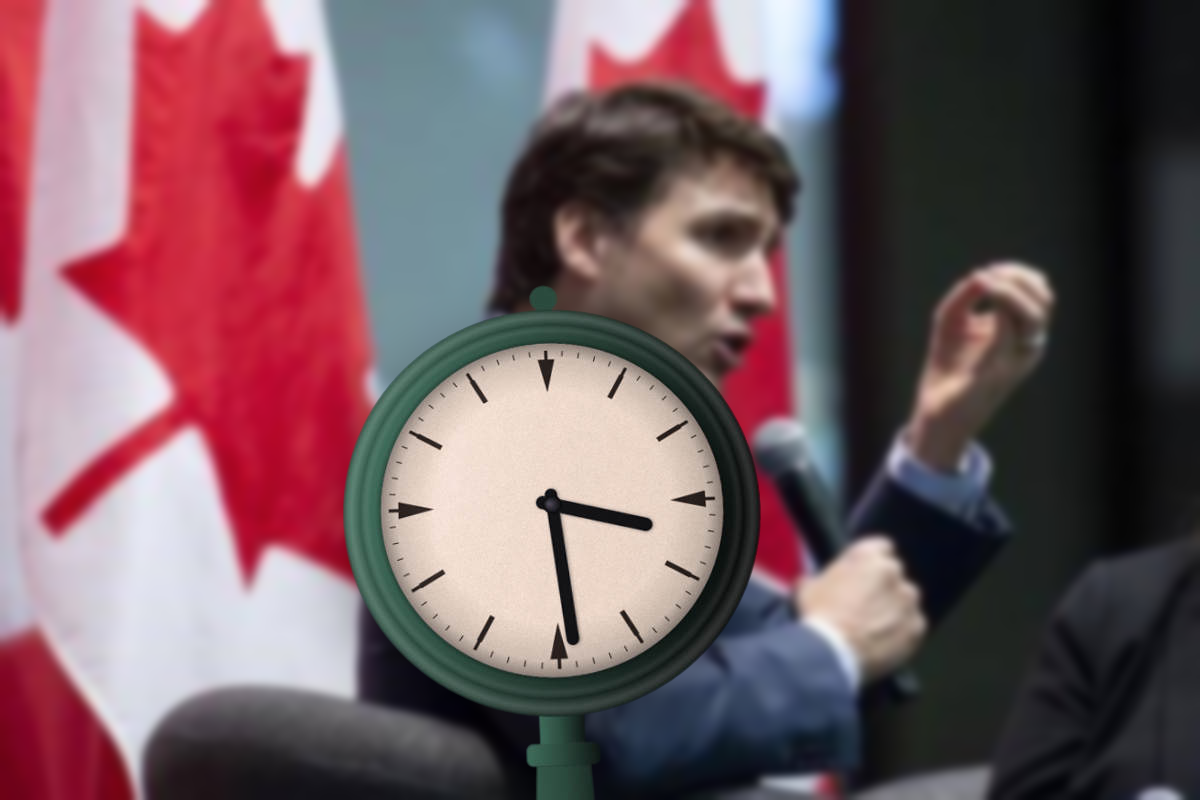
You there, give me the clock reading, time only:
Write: 3:29
